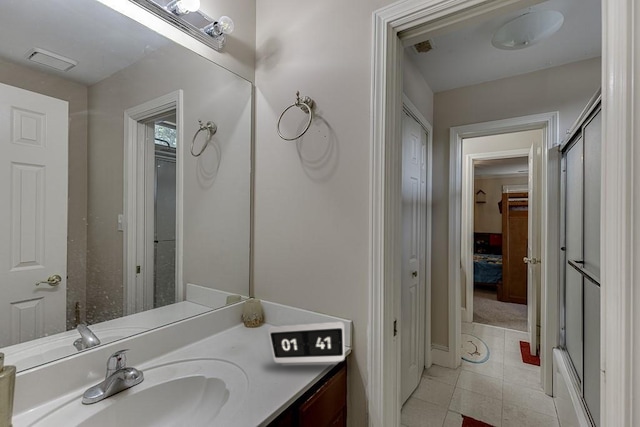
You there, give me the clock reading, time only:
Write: 1:41
